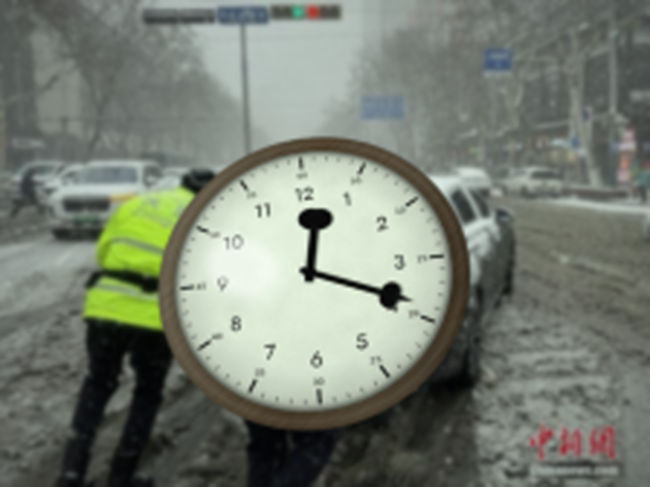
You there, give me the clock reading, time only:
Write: 12:19
